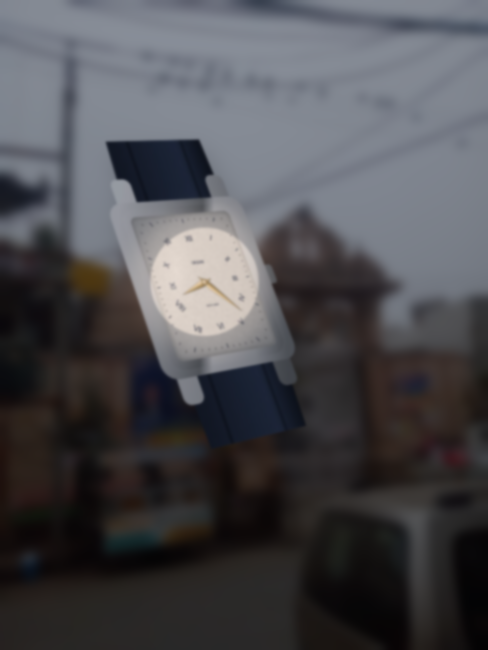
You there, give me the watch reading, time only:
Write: 8:23
